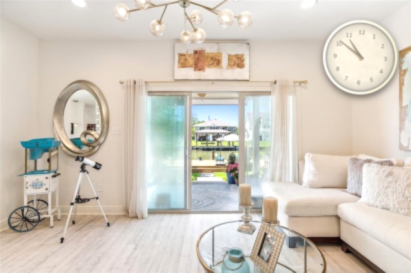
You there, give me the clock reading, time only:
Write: 10:51
